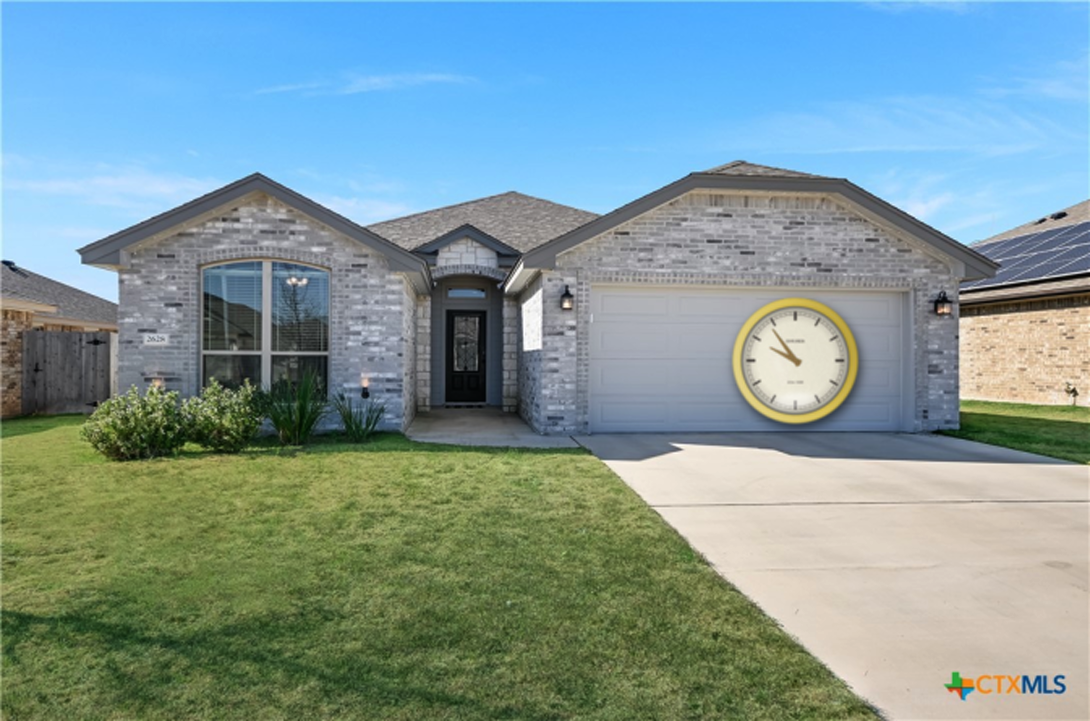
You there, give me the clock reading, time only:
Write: 9:54
